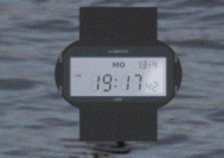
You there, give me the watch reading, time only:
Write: 19:17:42
